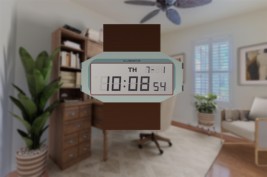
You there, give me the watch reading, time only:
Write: 10:08:54
